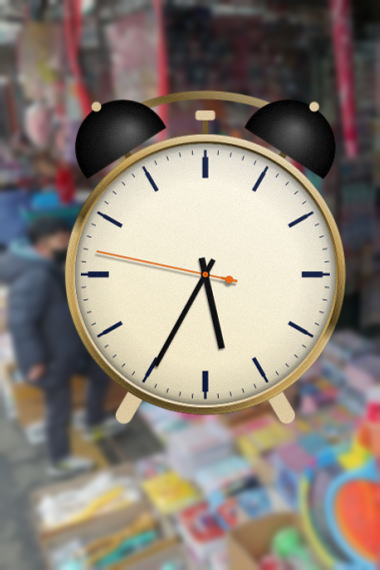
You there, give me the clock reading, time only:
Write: 5:34:47
